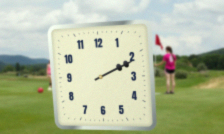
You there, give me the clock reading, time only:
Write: 2:11
